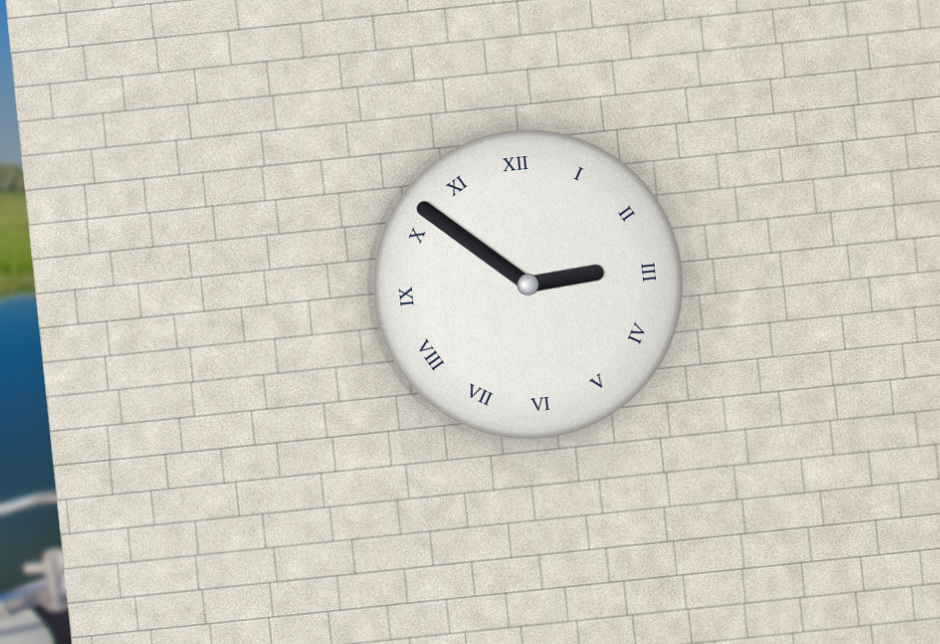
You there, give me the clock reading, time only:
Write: 2:52
